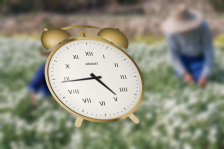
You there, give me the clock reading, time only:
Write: 4:44
